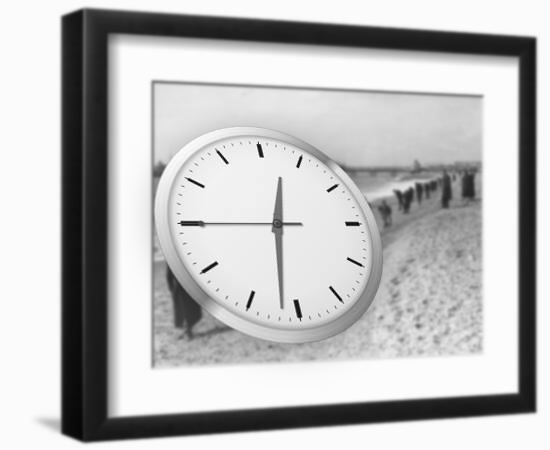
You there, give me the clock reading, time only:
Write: 12:31:45
